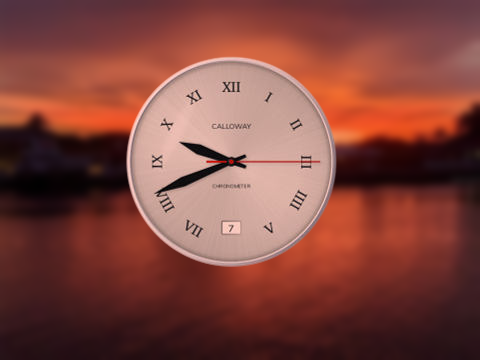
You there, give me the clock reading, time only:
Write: 9:41:15
